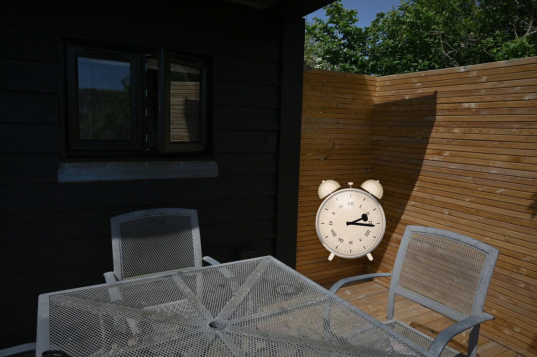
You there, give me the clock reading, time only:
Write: 2:16
